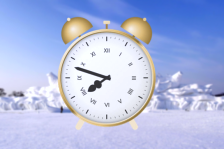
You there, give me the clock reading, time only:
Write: 7:48
